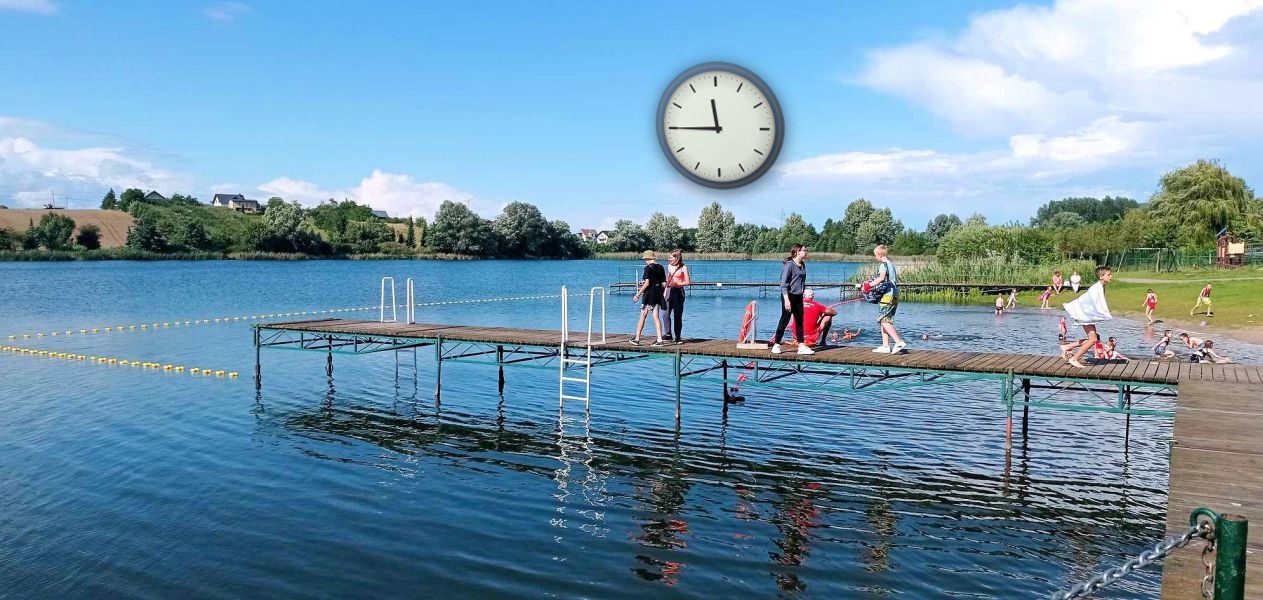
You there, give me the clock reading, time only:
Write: 11:45
